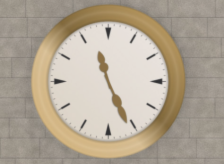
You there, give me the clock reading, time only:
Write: 11:26
